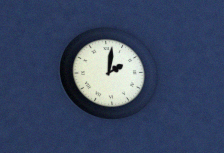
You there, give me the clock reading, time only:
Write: 2:02
